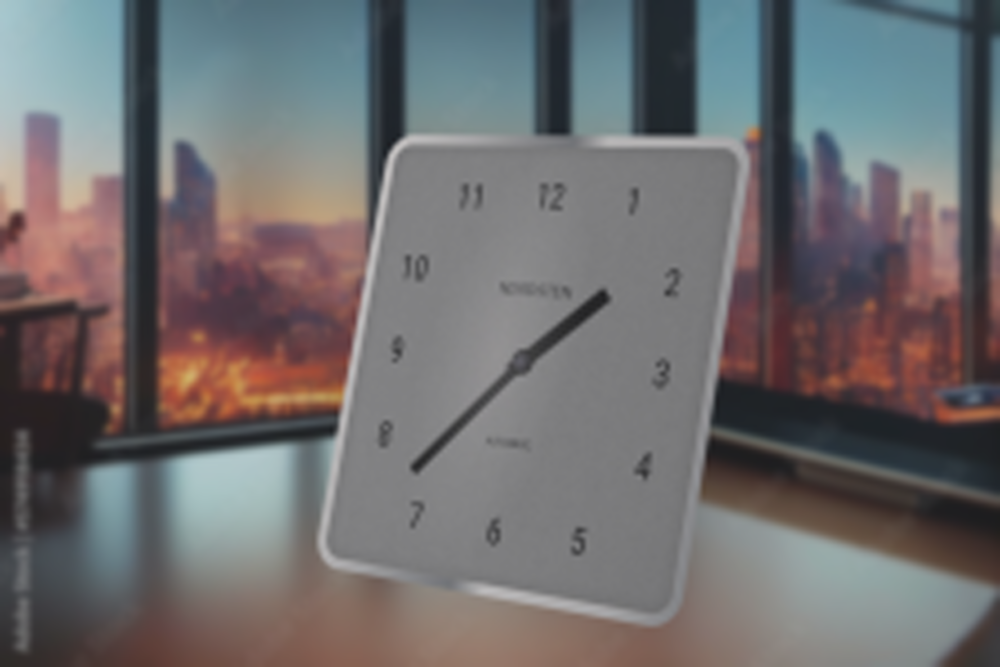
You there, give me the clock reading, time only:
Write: 1:37
